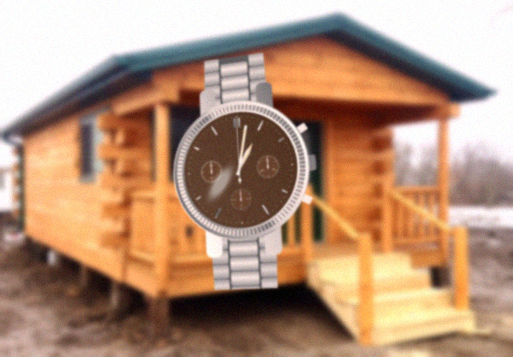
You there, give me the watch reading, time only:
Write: 1:02
